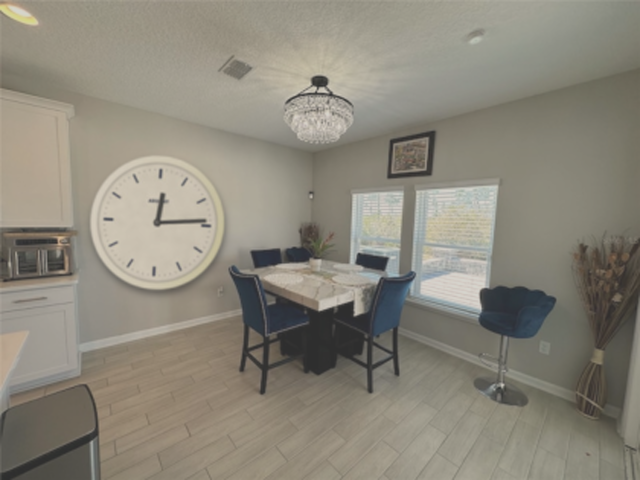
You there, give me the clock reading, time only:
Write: 12:14
